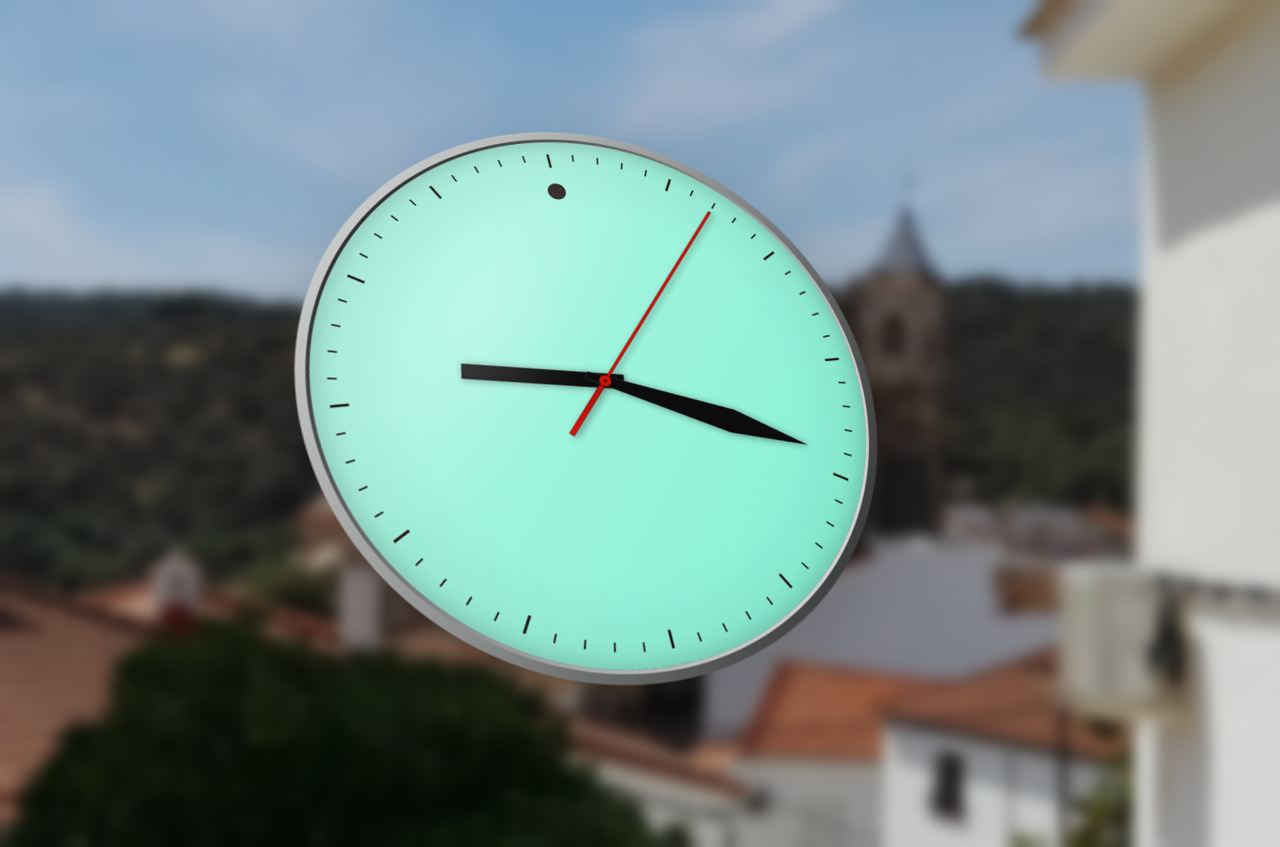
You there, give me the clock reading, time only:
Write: 9:19:07
